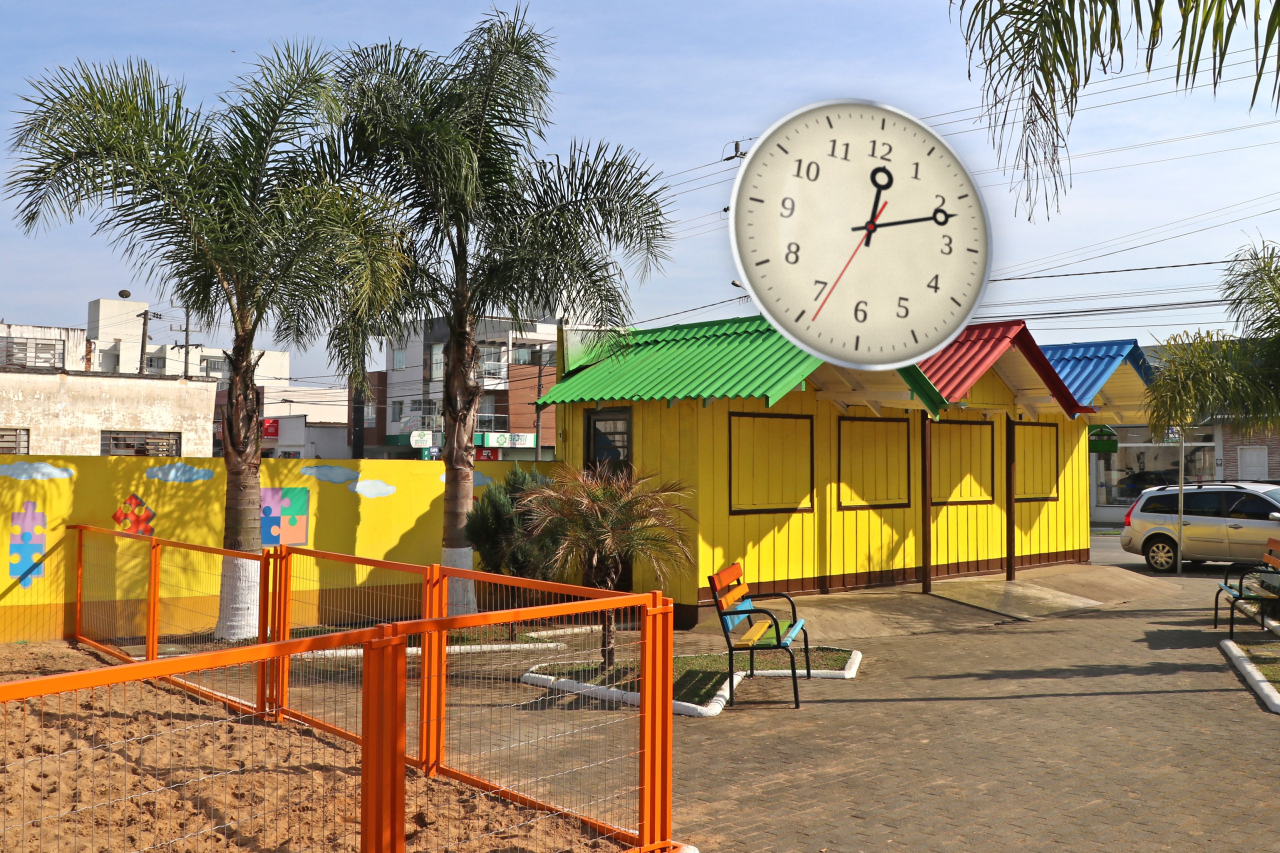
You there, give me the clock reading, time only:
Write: 12:11:34
